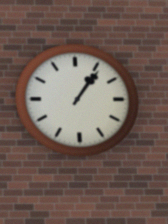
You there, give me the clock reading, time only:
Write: 1:06
